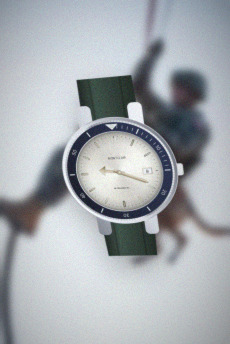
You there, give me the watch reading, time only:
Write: 9:19
